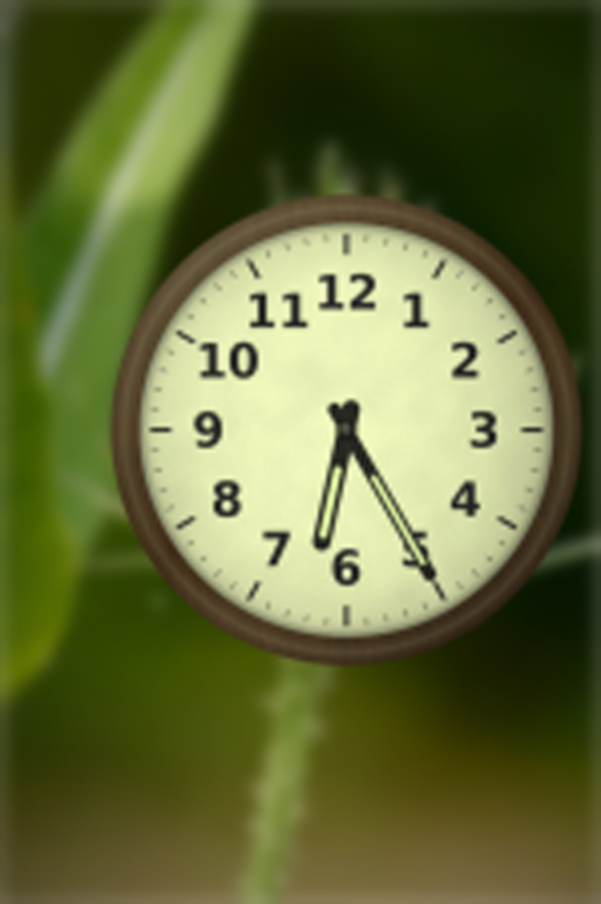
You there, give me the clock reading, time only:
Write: 6:25
